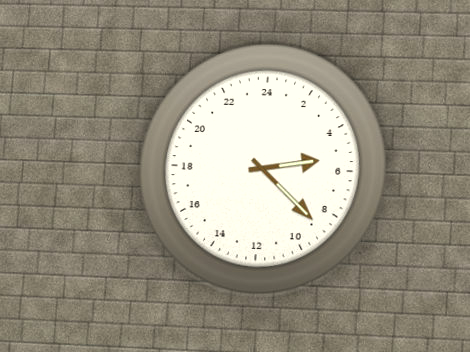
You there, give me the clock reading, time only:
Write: 5:22
